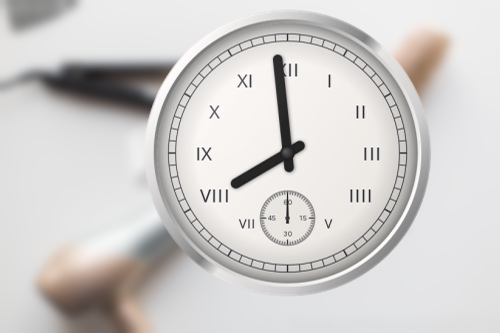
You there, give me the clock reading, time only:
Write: 7:59
